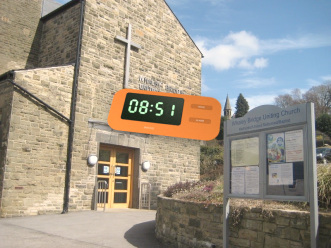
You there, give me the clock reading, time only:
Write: 8:51
